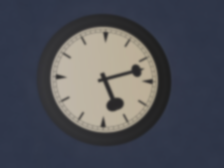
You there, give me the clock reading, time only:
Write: 5:12
